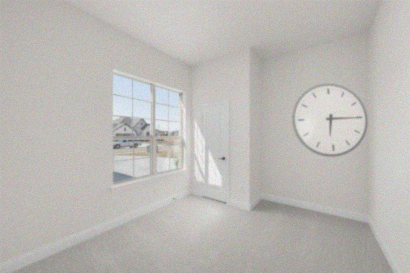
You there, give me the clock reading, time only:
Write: 6:15
